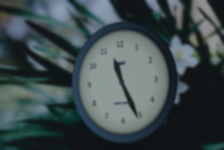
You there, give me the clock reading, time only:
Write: 11:26
